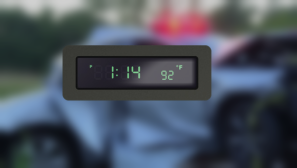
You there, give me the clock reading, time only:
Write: 1:14
